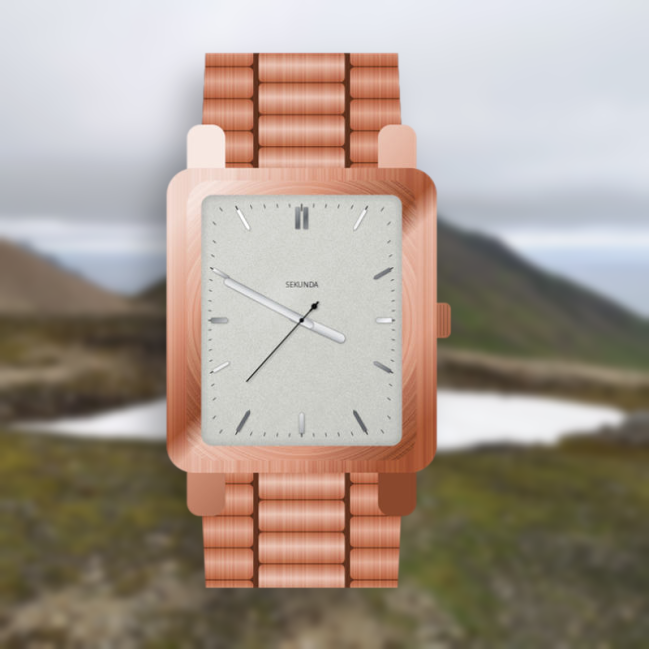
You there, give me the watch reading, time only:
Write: 3:49:37
